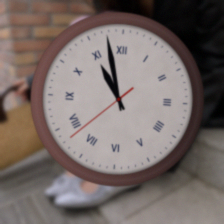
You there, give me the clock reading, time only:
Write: 10:57:38
